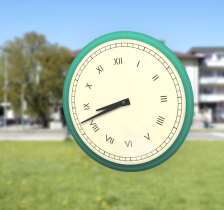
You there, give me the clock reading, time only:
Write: 8:42
